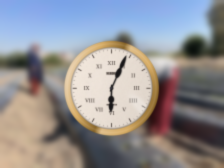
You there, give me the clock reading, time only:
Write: 6:04
